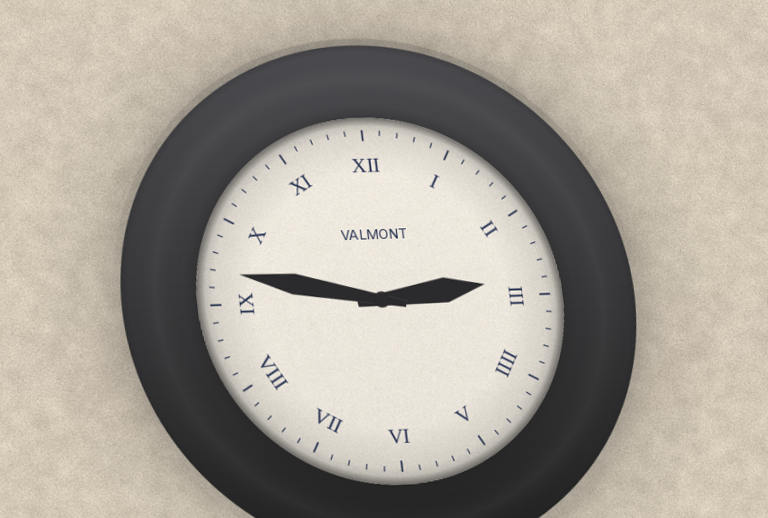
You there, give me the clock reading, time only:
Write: 2:47
